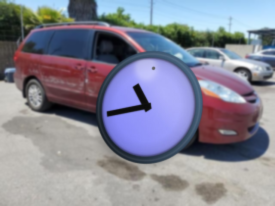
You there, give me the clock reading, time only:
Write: 10:42
